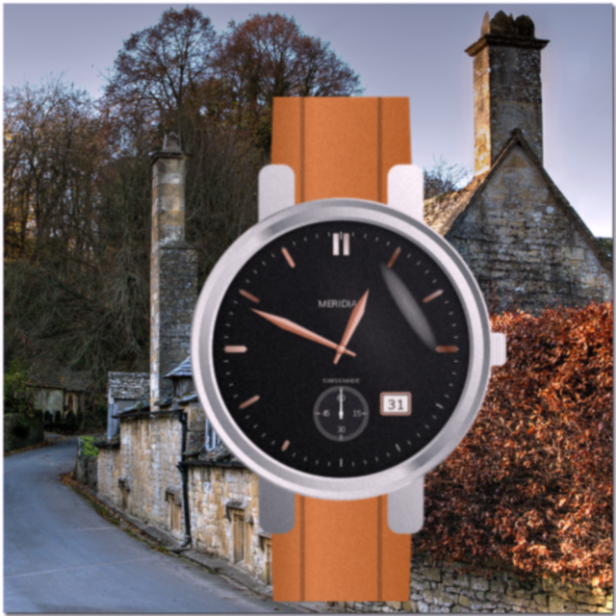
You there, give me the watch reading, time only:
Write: 12:49
